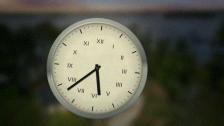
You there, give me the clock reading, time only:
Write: 5:38
